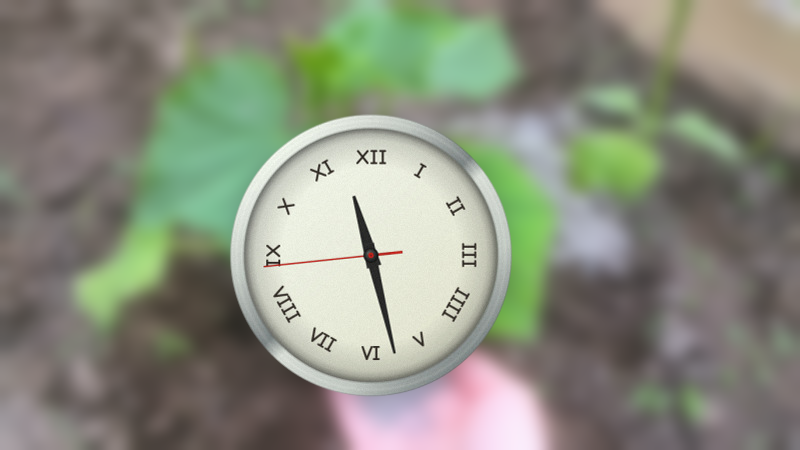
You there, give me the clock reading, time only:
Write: 11:27:44
